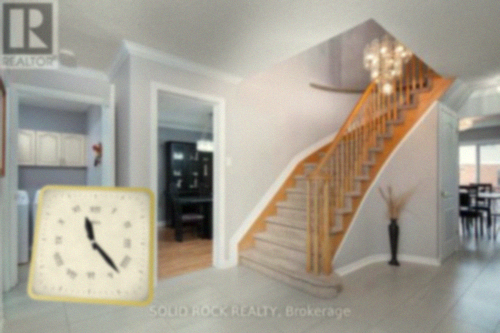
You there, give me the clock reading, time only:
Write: 11:23
